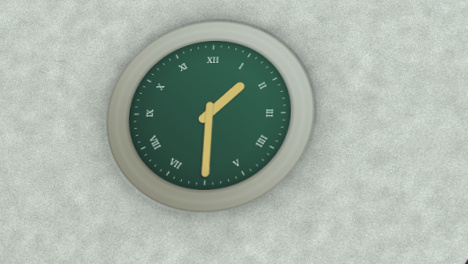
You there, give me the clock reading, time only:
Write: 1:30
